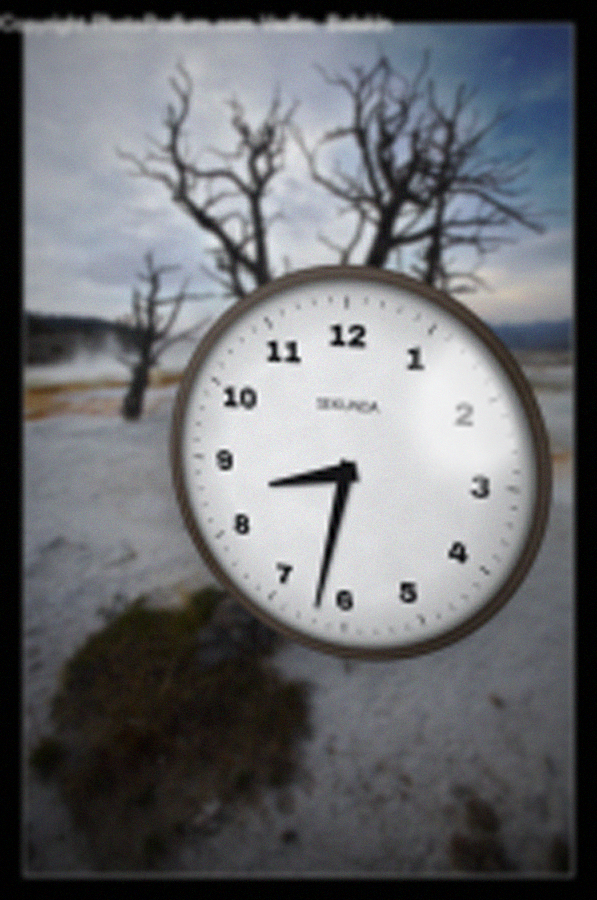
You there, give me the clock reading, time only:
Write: 8:32
